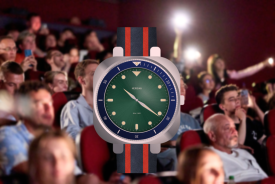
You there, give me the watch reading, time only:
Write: 10:21
